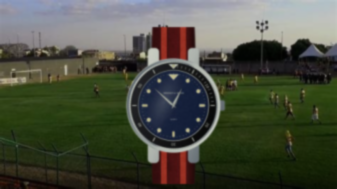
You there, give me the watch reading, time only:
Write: 12:52
